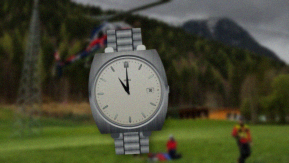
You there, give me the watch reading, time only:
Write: 11:00
